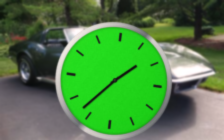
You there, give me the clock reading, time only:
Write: 1:37
